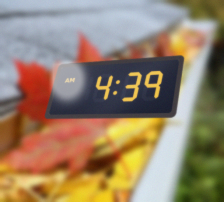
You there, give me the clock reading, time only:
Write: 4:39
